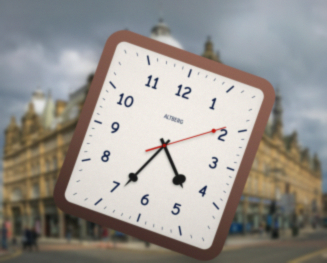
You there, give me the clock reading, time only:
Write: 4:34:09
